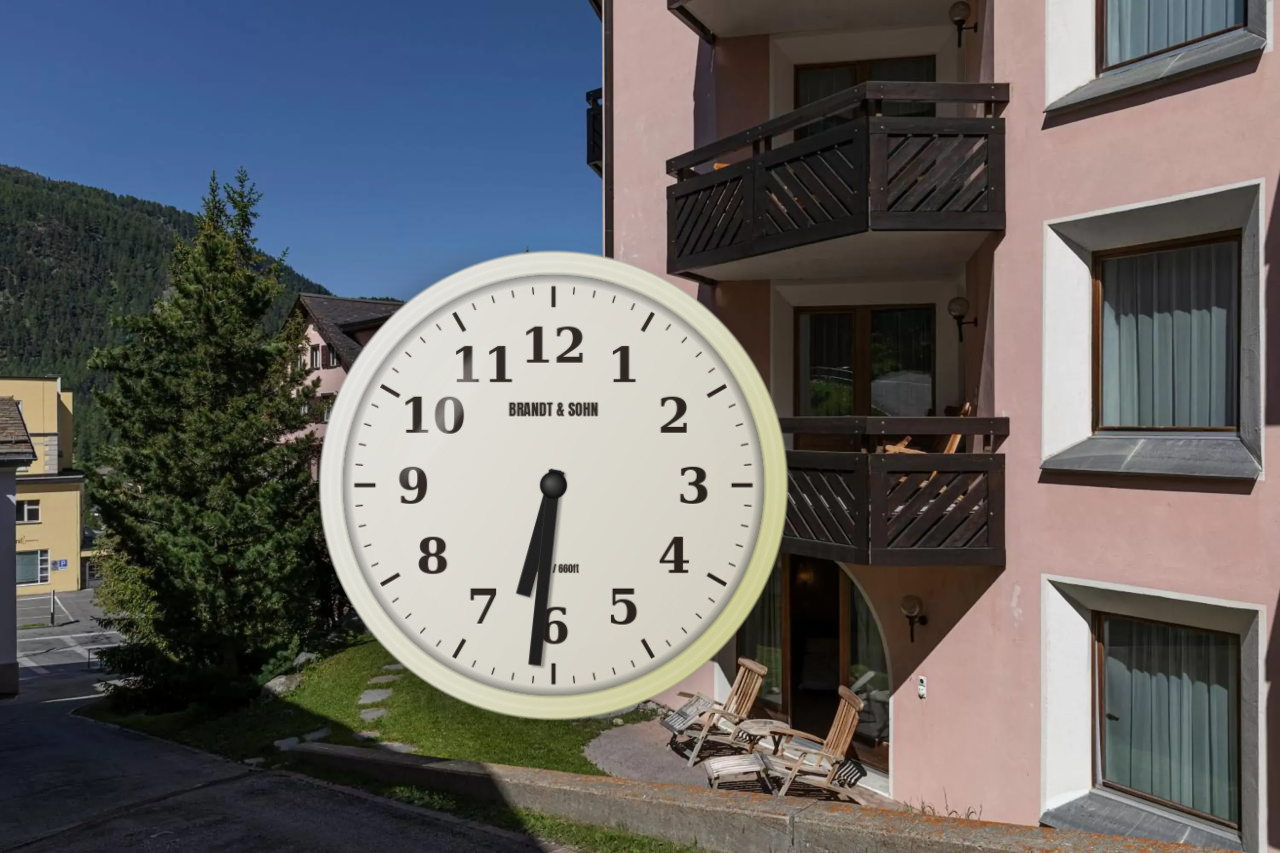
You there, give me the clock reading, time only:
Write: 6:31
